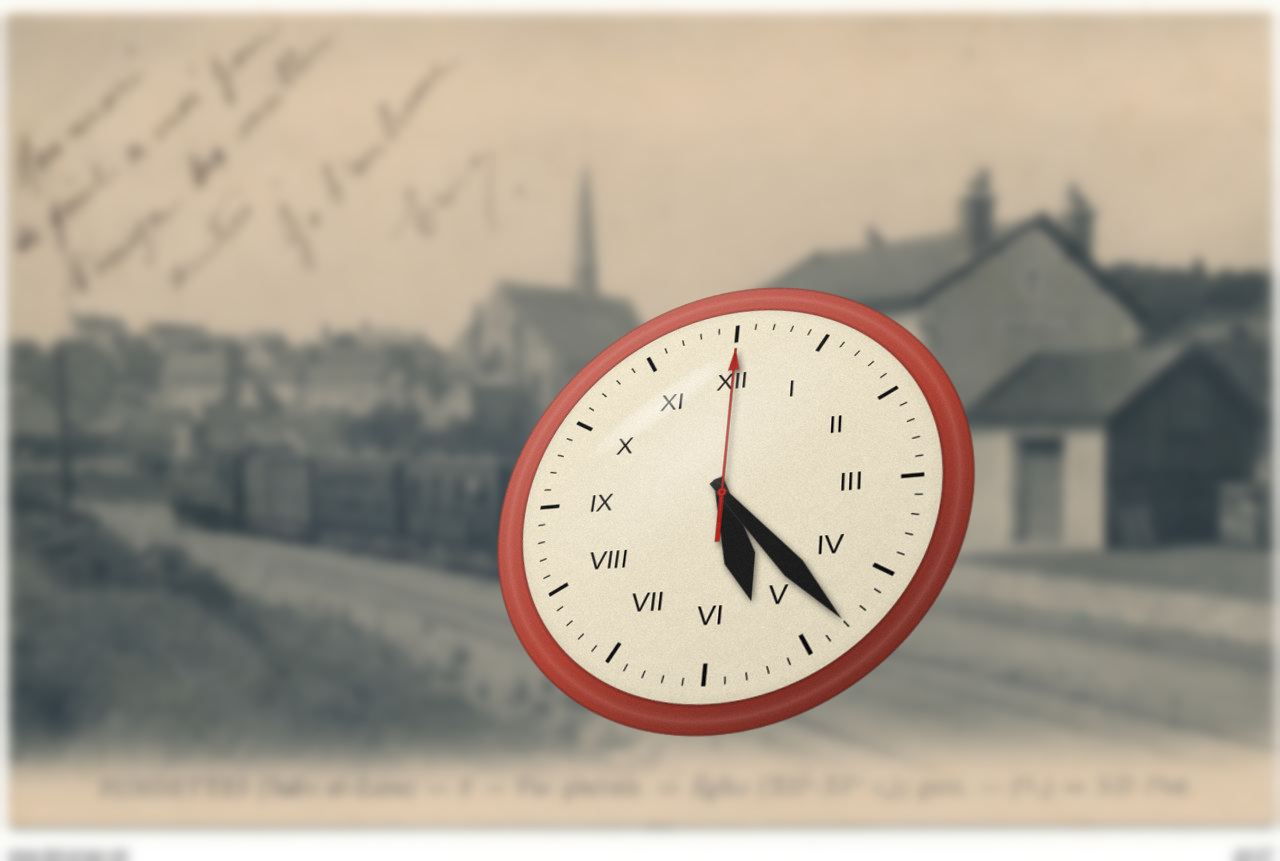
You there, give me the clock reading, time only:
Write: 5:23:00
